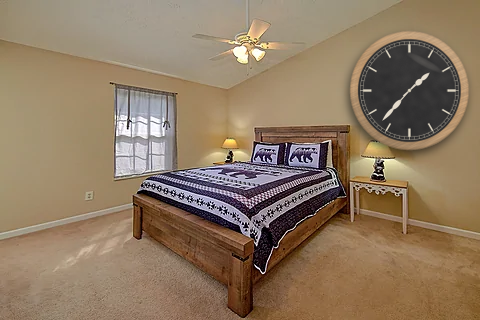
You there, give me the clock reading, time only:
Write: 1:37
